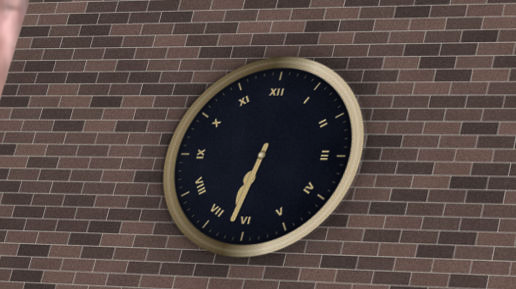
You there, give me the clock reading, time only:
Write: 6:32
